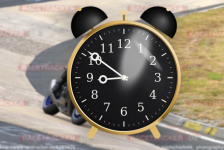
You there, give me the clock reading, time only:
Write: 8:51
